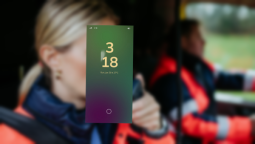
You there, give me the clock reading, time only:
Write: 3:18
